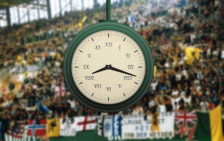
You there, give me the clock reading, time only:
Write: 8:18
